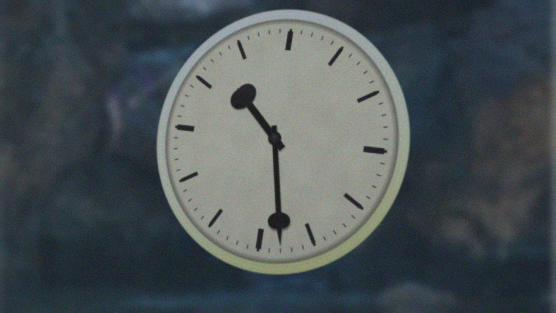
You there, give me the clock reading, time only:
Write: 10:28
